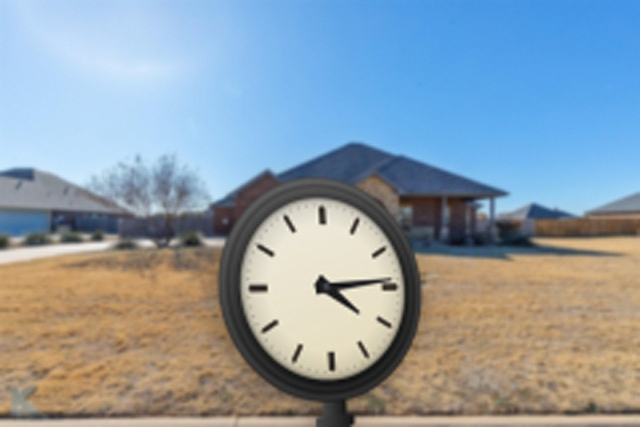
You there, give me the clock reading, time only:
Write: 4:14
